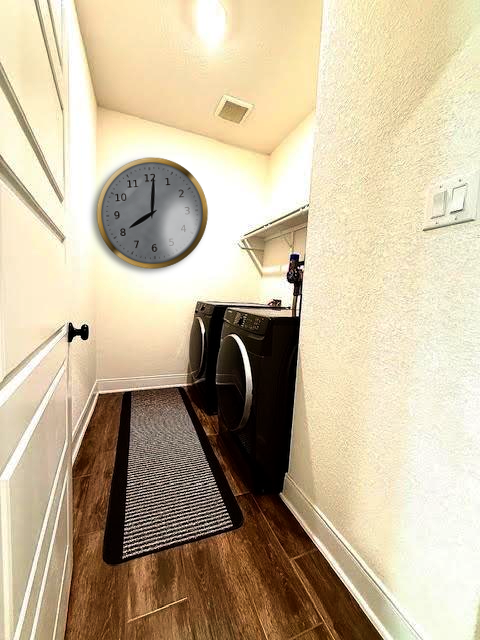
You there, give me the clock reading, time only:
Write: 8:01
